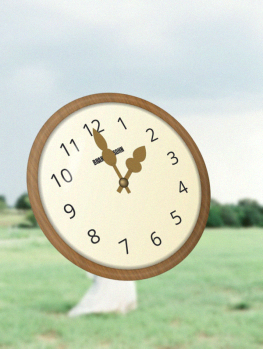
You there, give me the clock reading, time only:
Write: 2:00
